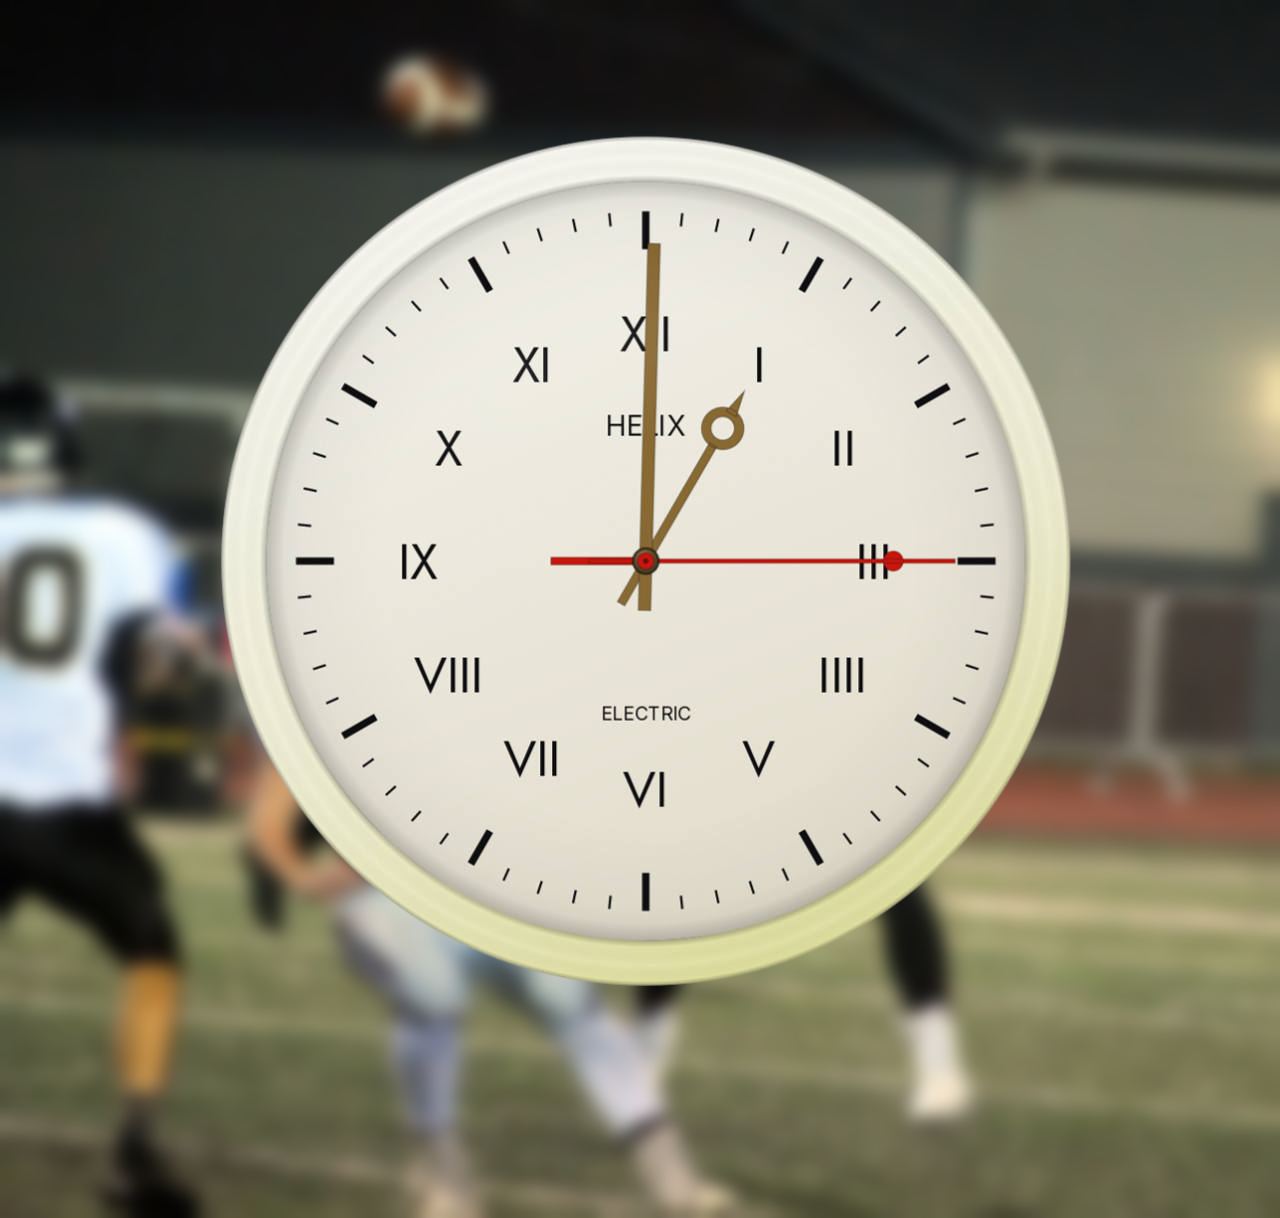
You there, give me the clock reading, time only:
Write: 1:00:15
